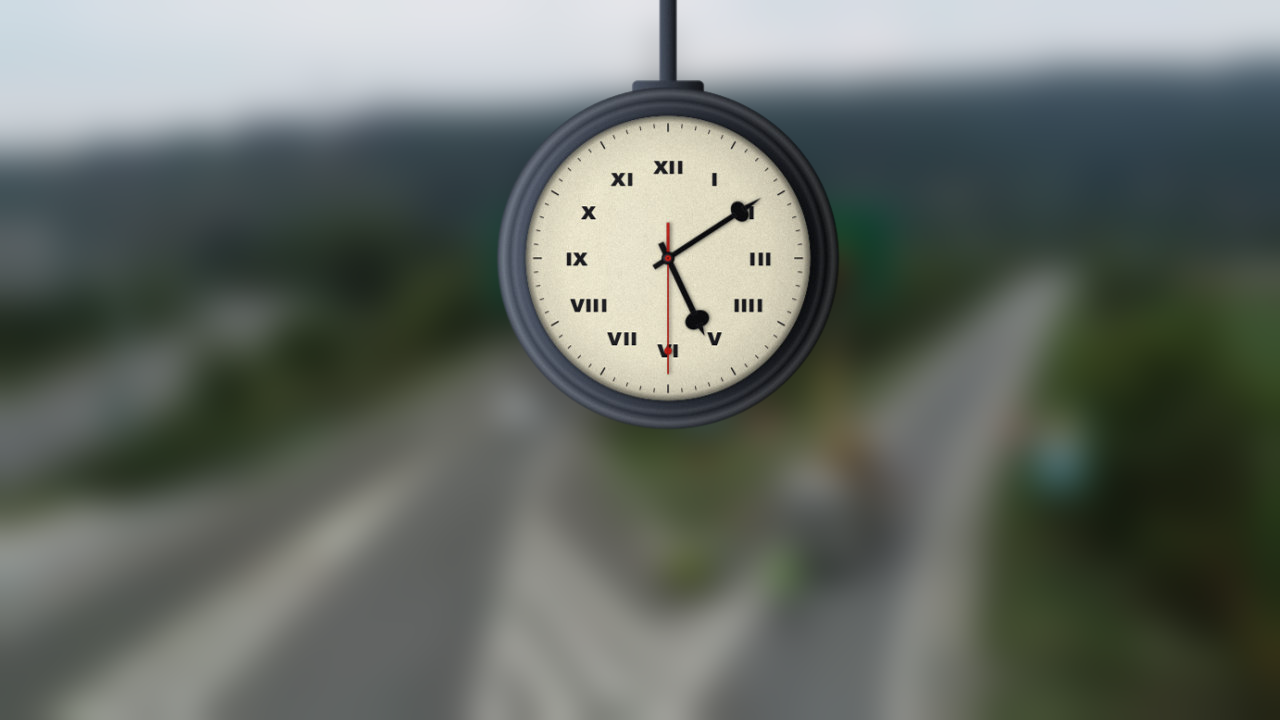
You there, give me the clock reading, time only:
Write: 5:09:30
